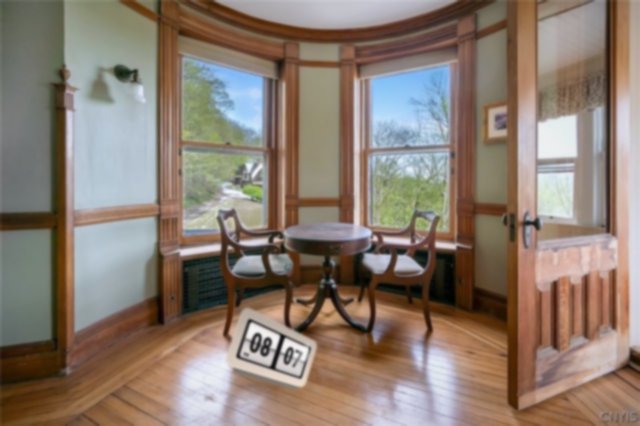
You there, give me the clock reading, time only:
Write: 8:07
